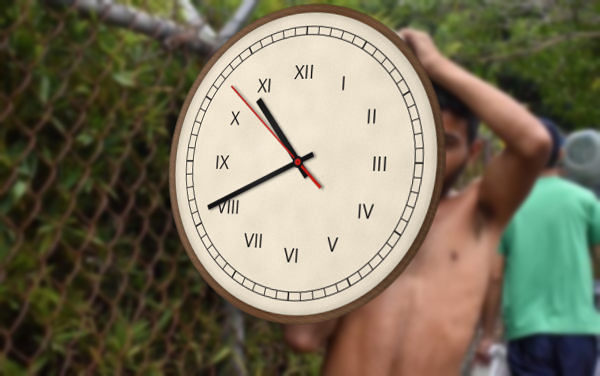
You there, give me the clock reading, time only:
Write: 10:40:52
